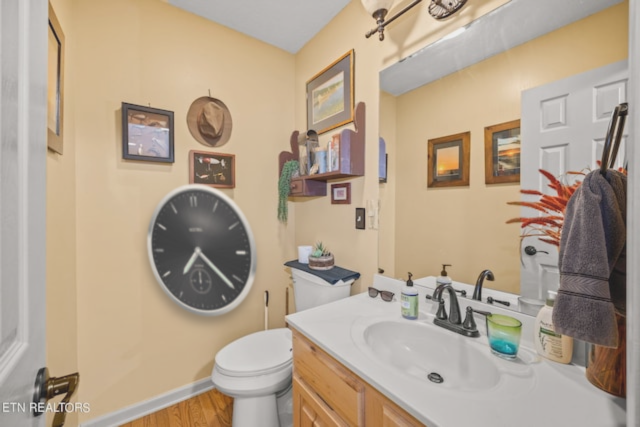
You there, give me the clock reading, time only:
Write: 7:22
